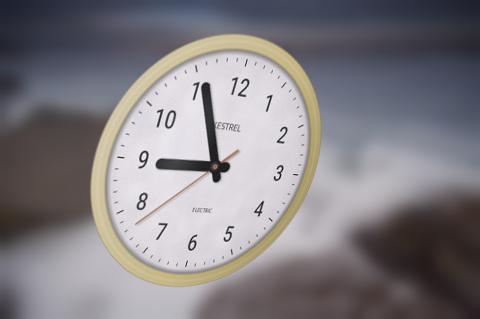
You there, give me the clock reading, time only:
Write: 8:55:38
